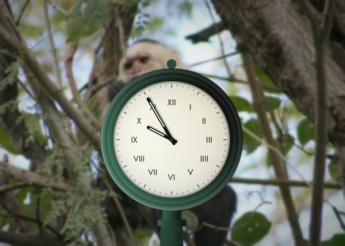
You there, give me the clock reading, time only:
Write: 9:55
